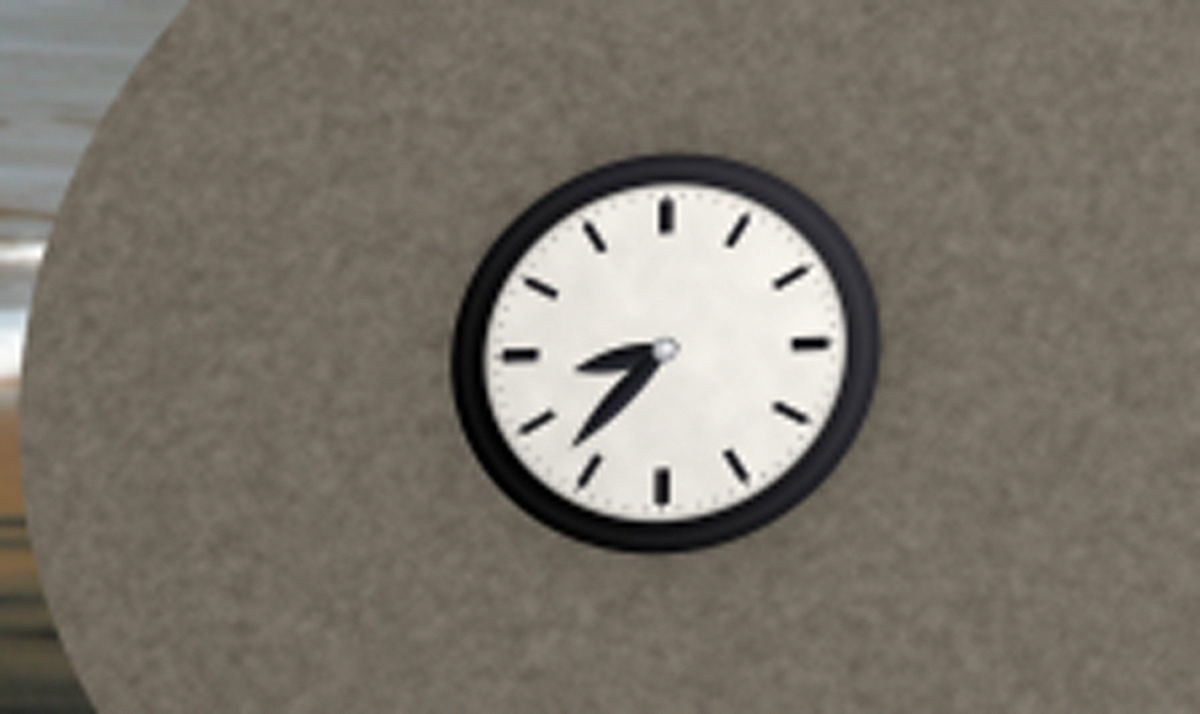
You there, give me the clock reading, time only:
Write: 8:37
